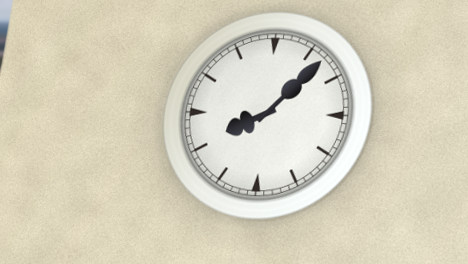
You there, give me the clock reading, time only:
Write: 8:07
